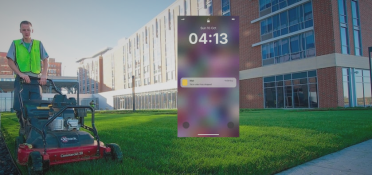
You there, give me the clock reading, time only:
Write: 4:13
